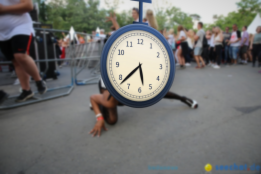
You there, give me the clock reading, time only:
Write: 5:38
